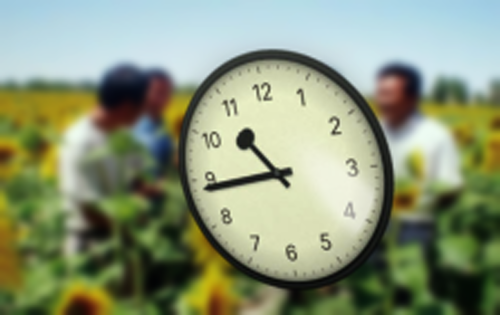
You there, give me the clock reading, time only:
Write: 10:44
